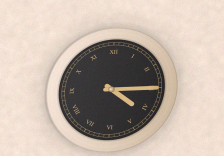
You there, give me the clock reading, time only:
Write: 4:15
